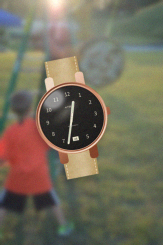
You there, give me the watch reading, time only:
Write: 12:33
